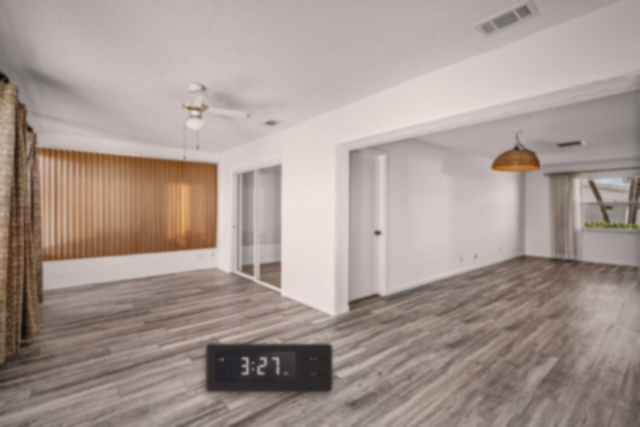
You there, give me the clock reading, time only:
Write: 3:27
